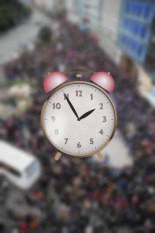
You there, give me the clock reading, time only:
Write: 1:55
